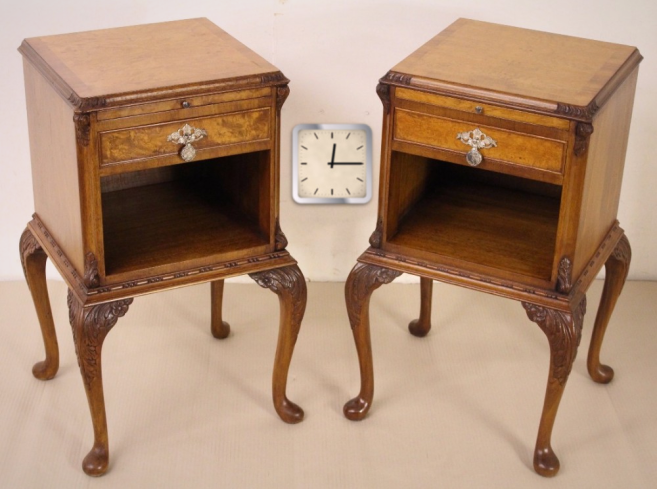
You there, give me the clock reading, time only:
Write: 12:15
